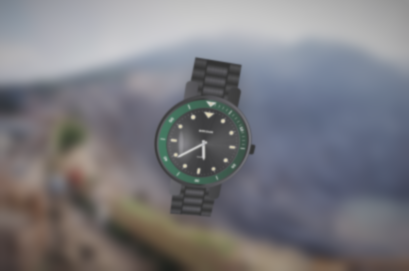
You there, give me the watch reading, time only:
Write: 5:39
